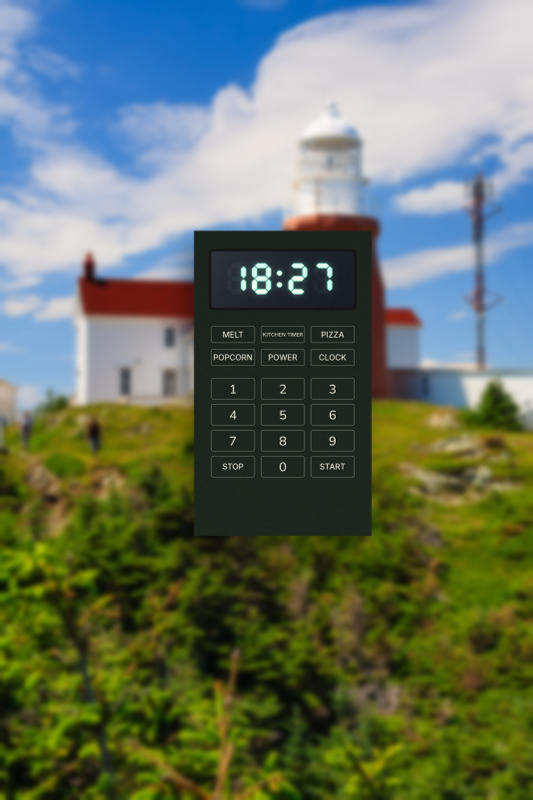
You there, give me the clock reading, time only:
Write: 18:27
